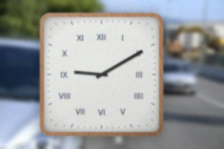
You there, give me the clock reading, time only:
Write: 9:10
